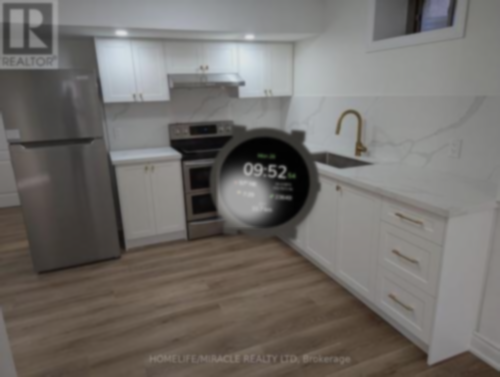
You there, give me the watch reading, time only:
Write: 9:52
